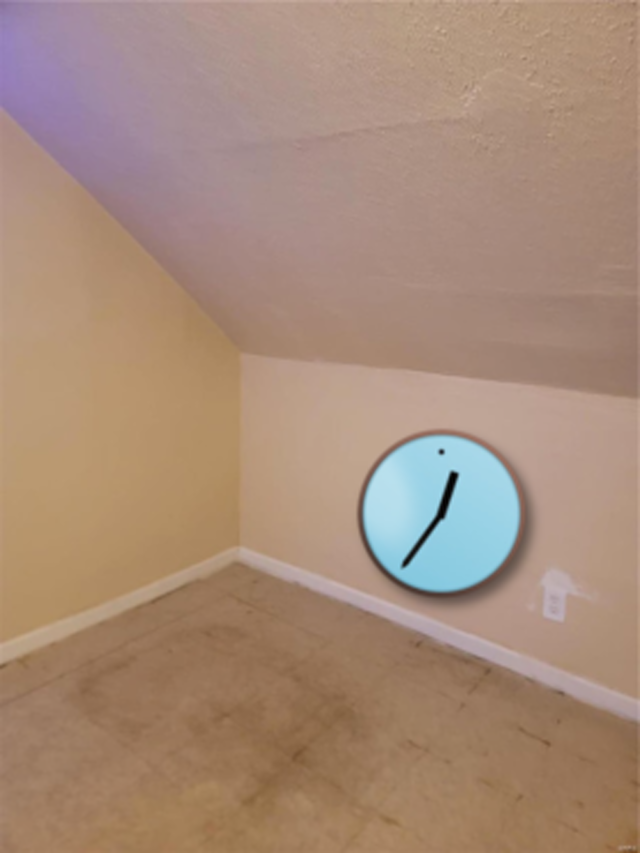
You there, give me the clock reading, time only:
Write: 12:36
